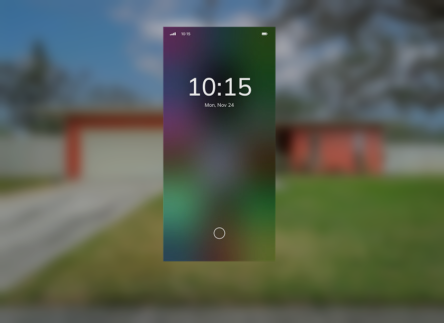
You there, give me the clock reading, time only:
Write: 10:15
